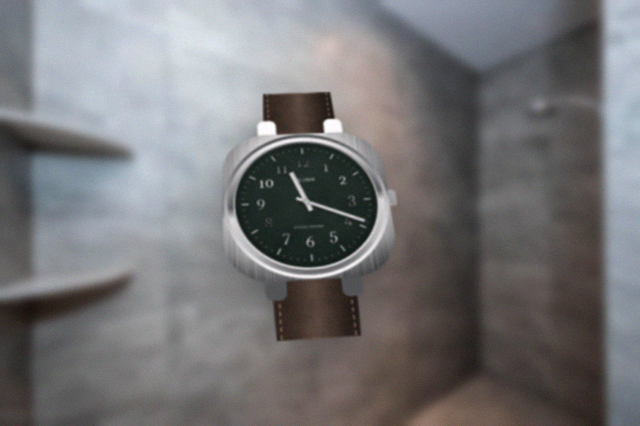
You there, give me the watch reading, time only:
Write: 11:19
